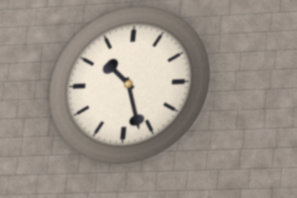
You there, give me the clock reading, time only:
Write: 10:27
